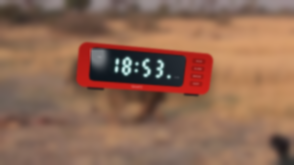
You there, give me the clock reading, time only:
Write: 18:53
